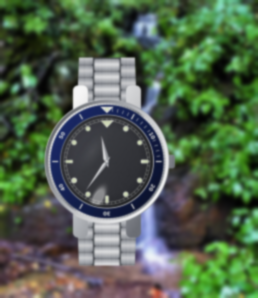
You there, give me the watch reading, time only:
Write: 11:36
